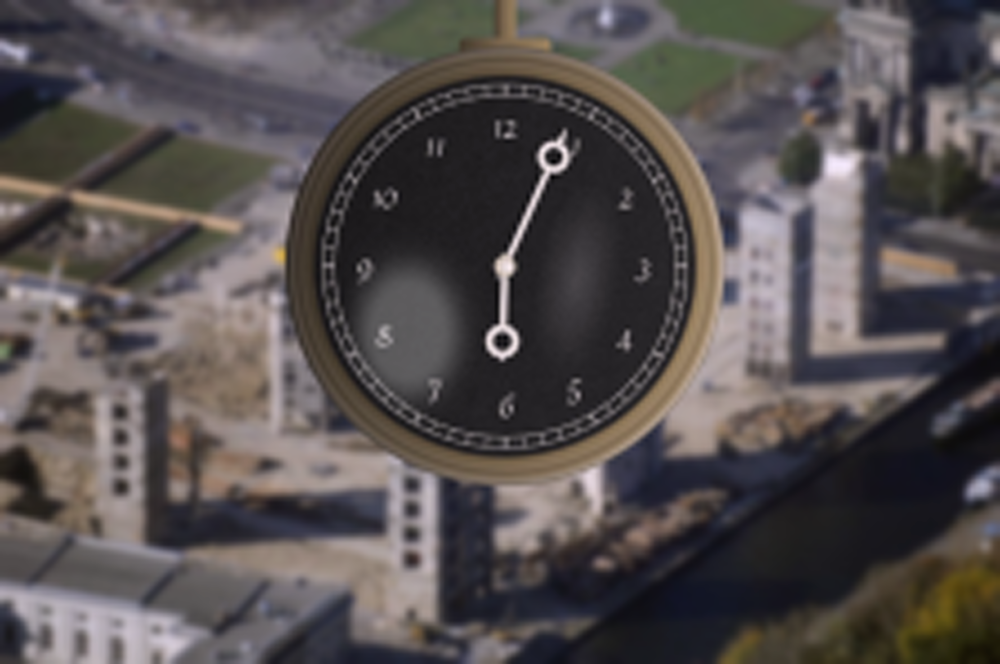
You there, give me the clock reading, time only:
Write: 6:04
